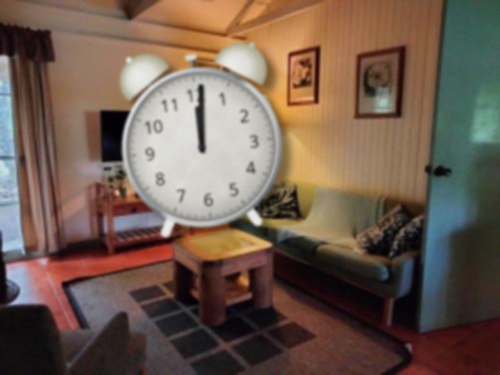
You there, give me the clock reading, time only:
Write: 12:01
